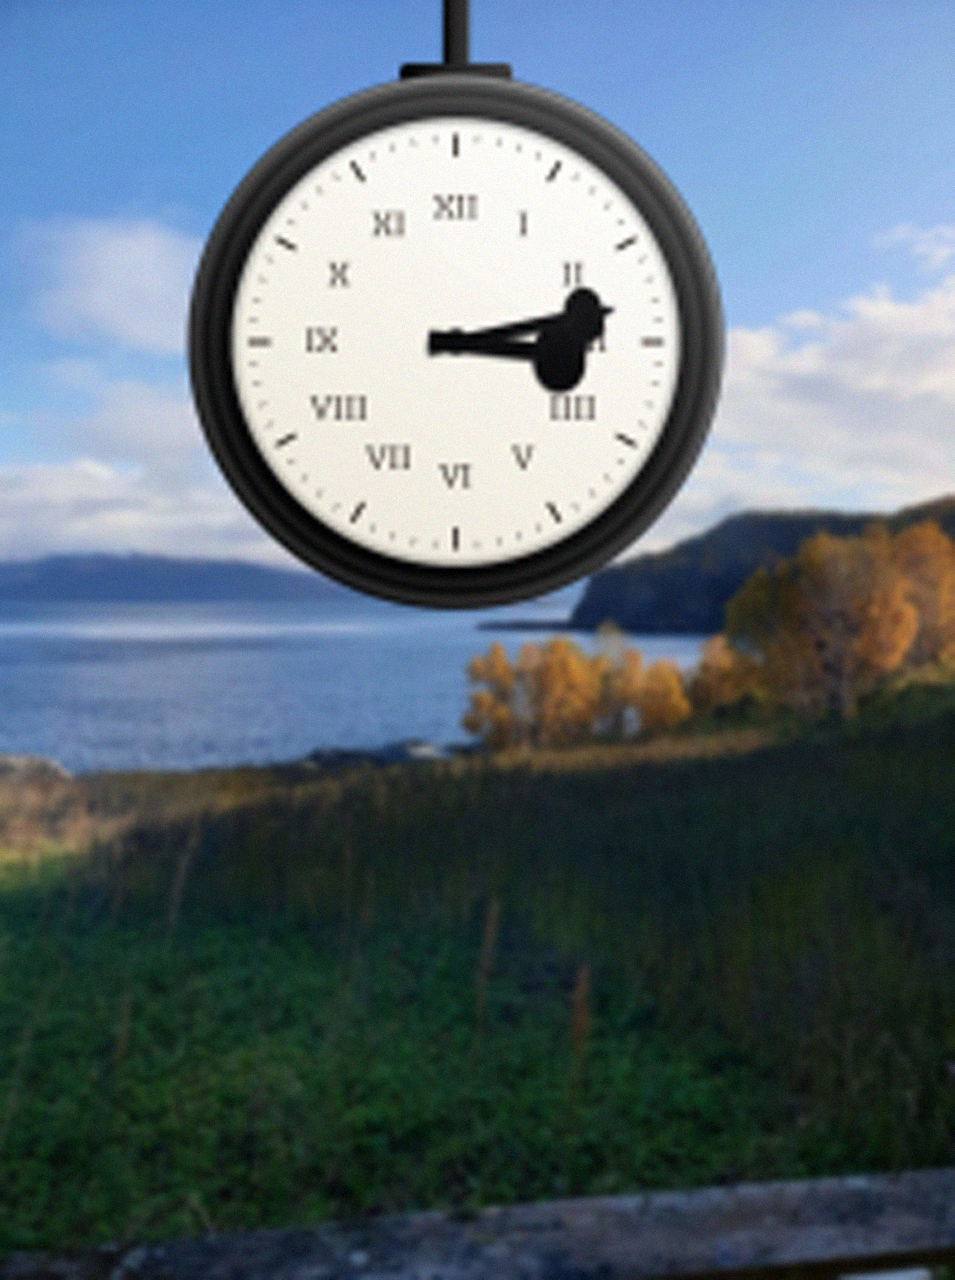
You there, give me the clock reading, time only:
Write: 3:13
